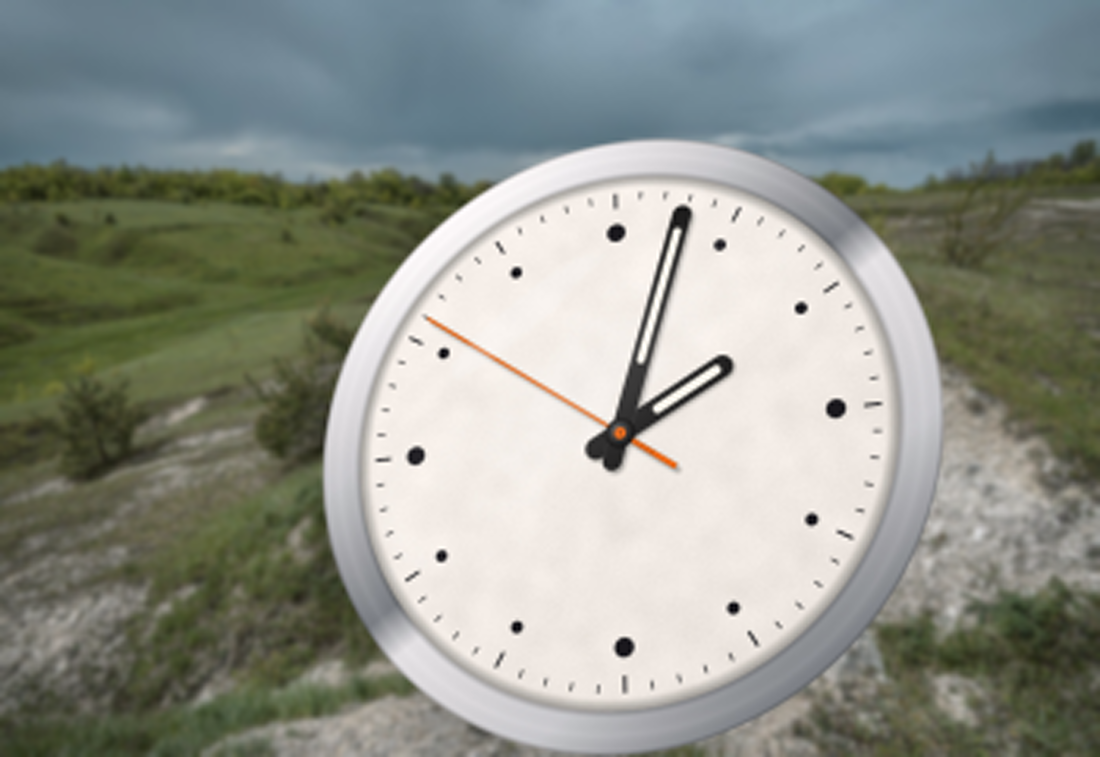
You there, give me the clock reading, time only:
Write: 2:02:51
